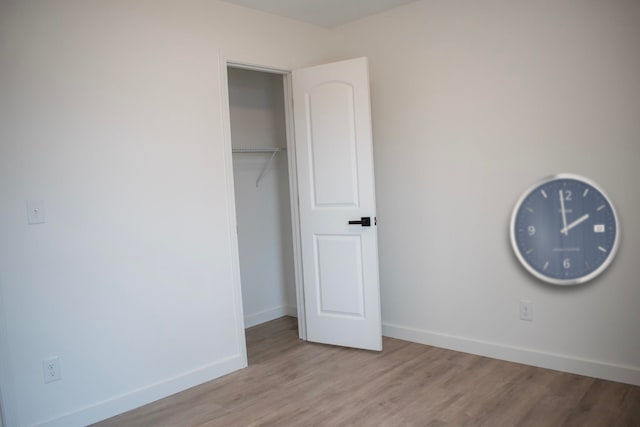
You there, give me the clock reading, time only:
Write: 1:59
